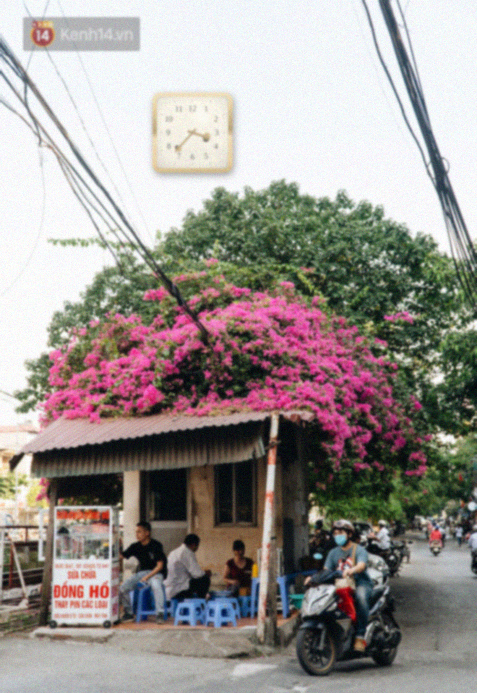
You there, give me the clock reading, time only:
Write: 3:37
